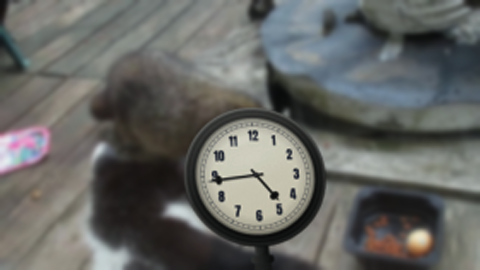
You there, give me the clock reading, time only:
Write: 4:44
